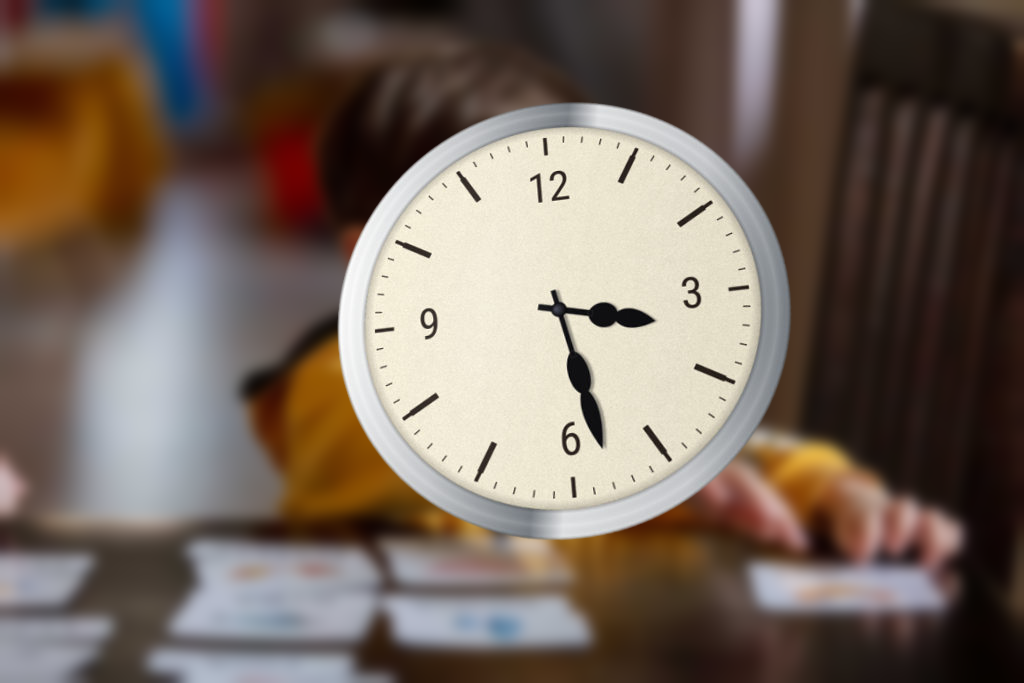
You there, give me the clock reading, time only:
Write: 3:28
